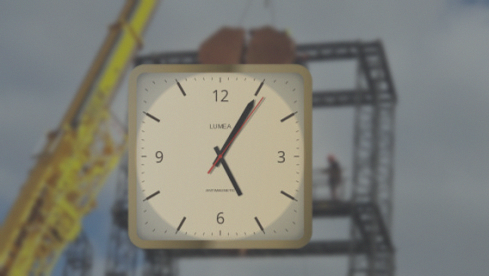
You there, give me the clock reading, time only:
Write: 5:05:06
